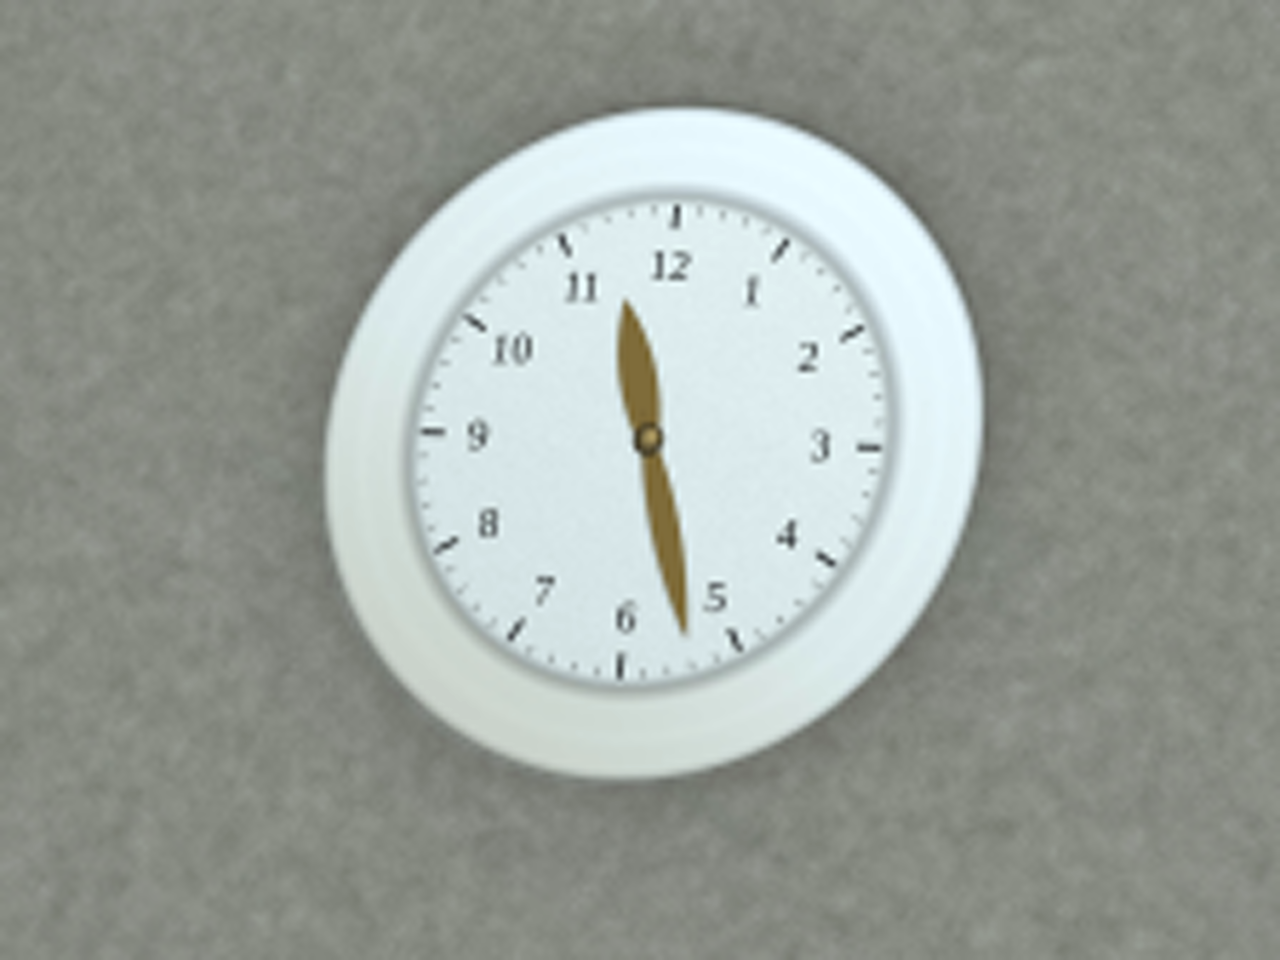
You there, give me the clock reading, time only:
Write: 11:27
